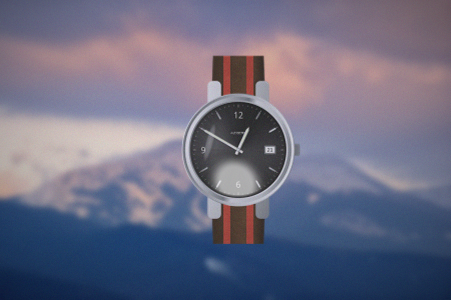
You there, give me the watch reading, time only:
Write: 12:50
